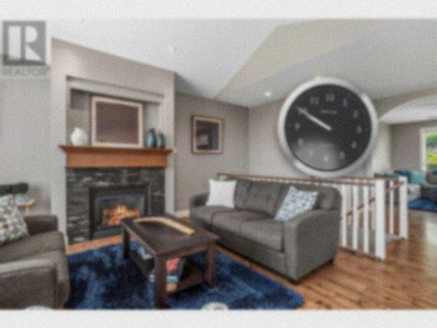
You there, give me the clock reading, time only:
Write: 9:50
